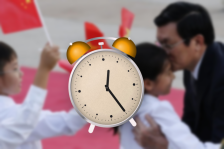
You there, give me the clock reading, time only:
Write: 12:25
